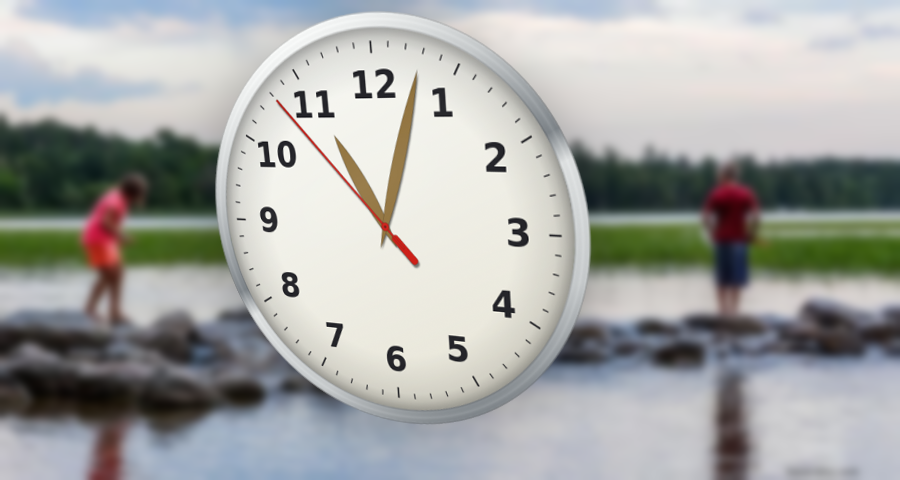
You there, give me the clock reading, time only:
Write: 11:02:53
